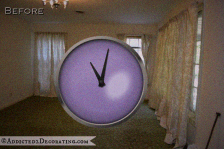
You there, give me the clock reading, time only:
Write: 11:02
